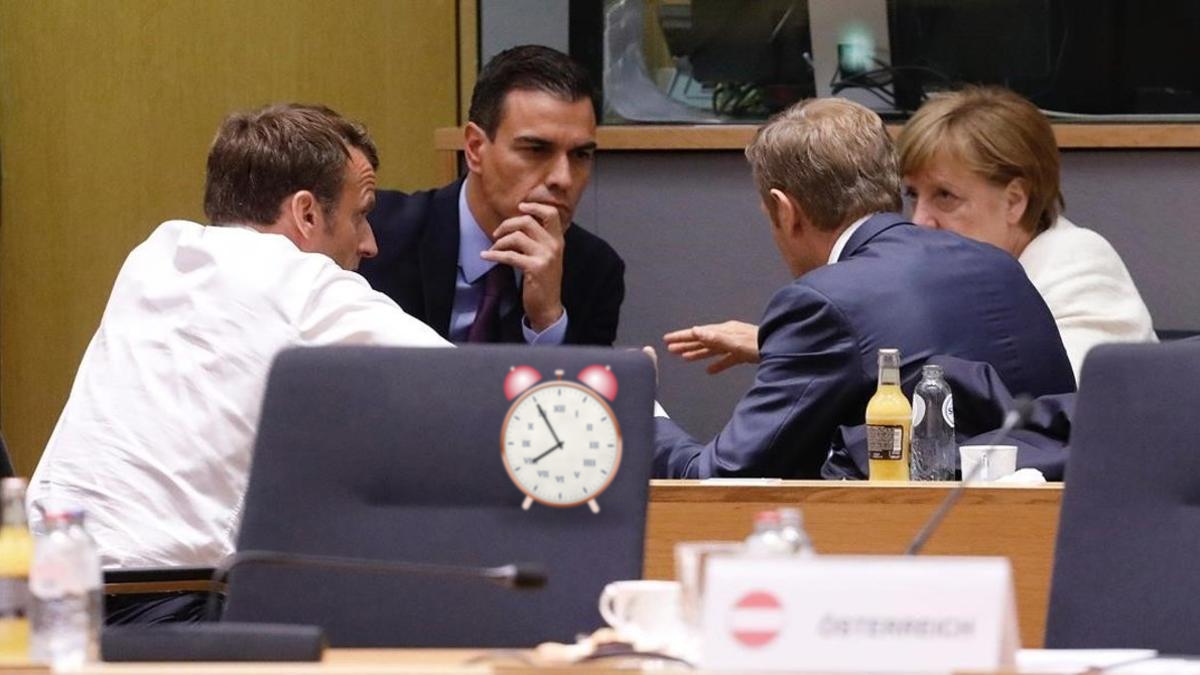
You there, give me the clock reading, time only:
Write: 7:55
